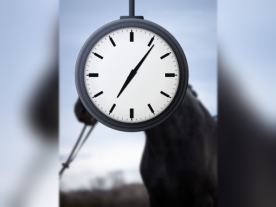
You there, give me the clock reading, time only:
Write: 7:06
